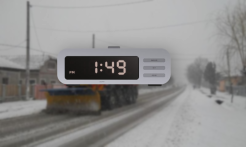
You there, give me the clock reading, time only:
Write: 1:49
